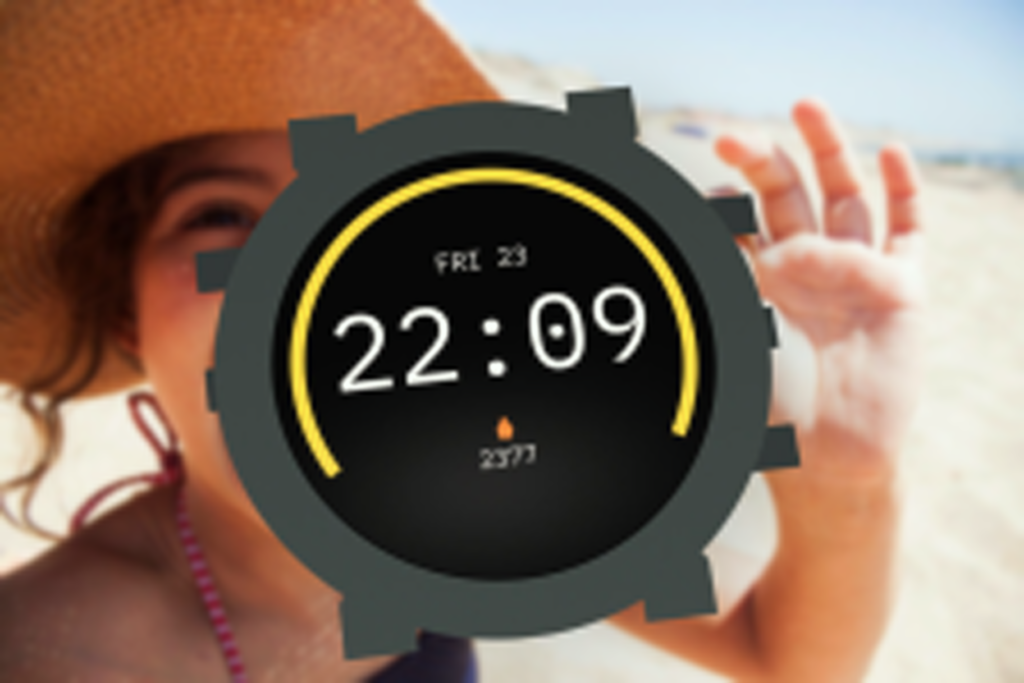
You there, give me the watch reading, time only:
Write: 22:09
